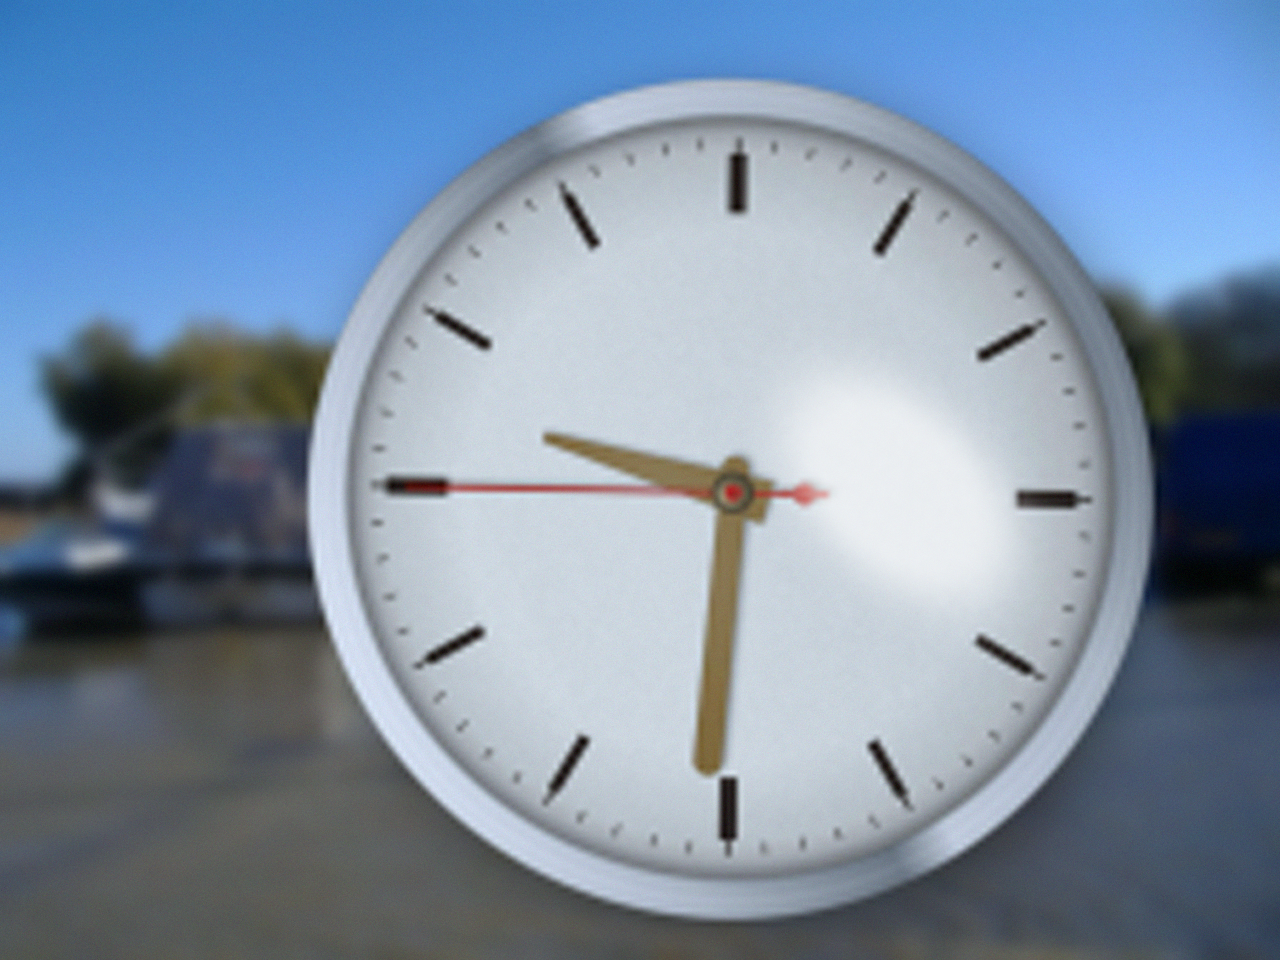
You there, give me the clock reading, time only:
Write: 9:30:45
